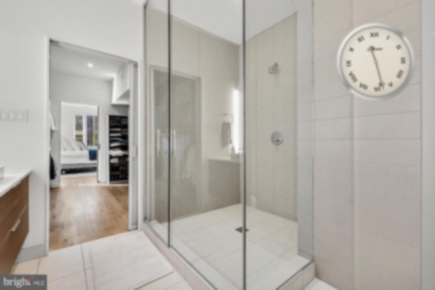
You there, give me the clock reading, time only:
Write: 11:28
